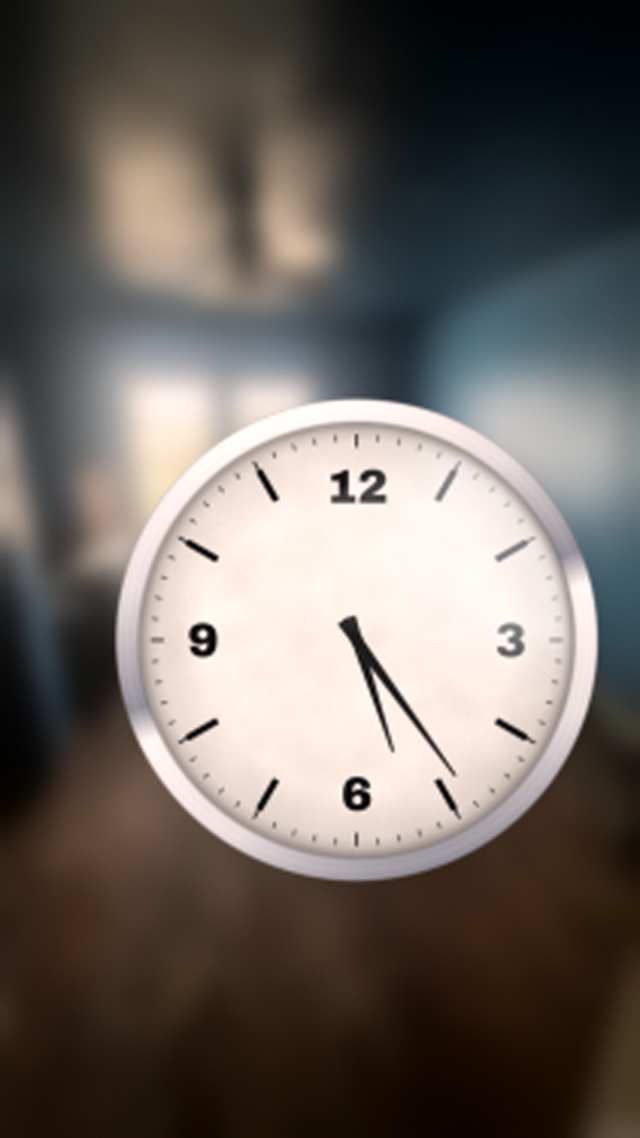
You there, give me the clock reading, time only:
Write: 5:24
